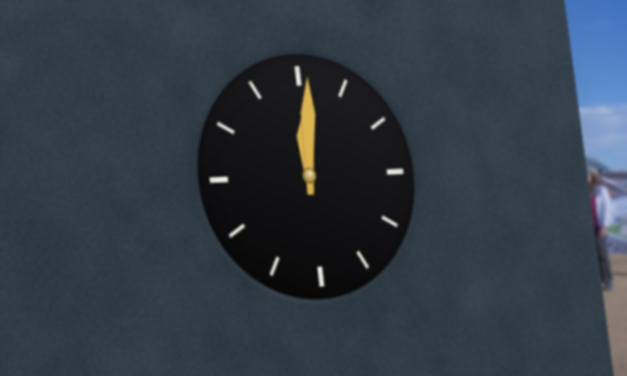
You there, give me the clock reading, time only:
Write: 12:01
